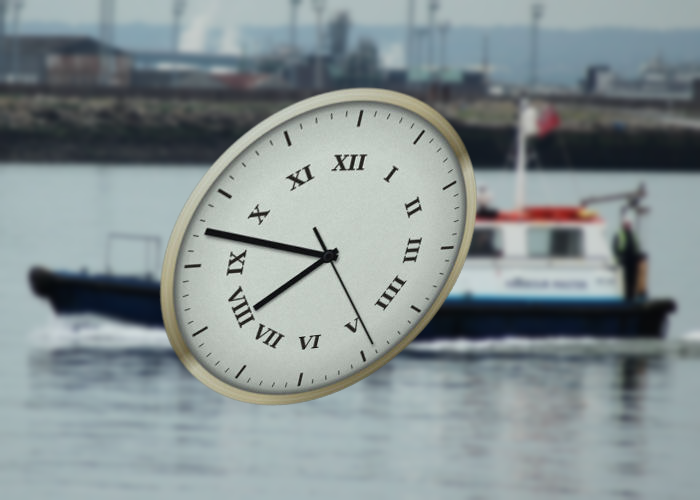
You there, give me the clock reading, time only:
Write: 7:47:24
